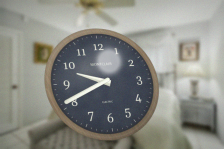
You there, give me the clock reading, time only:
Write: 9:41
